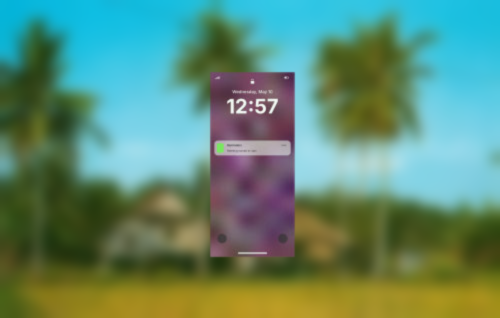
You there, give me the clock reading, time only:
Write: 12:57
